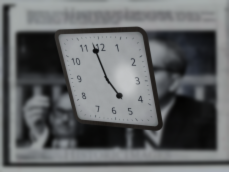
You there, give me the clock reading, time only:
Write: 4:58
